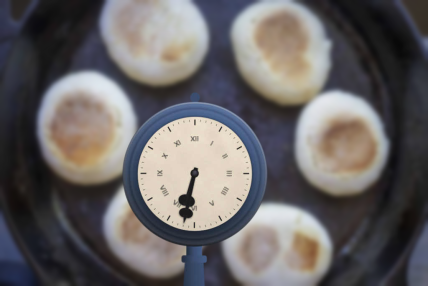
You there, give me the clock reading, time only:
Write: 6:32
